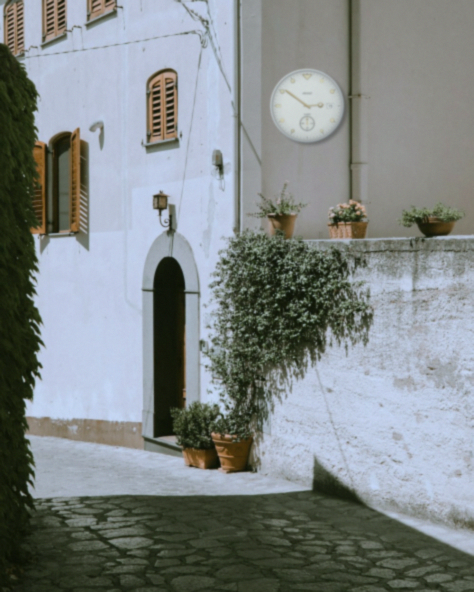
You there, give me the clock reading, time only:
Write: 2:51
